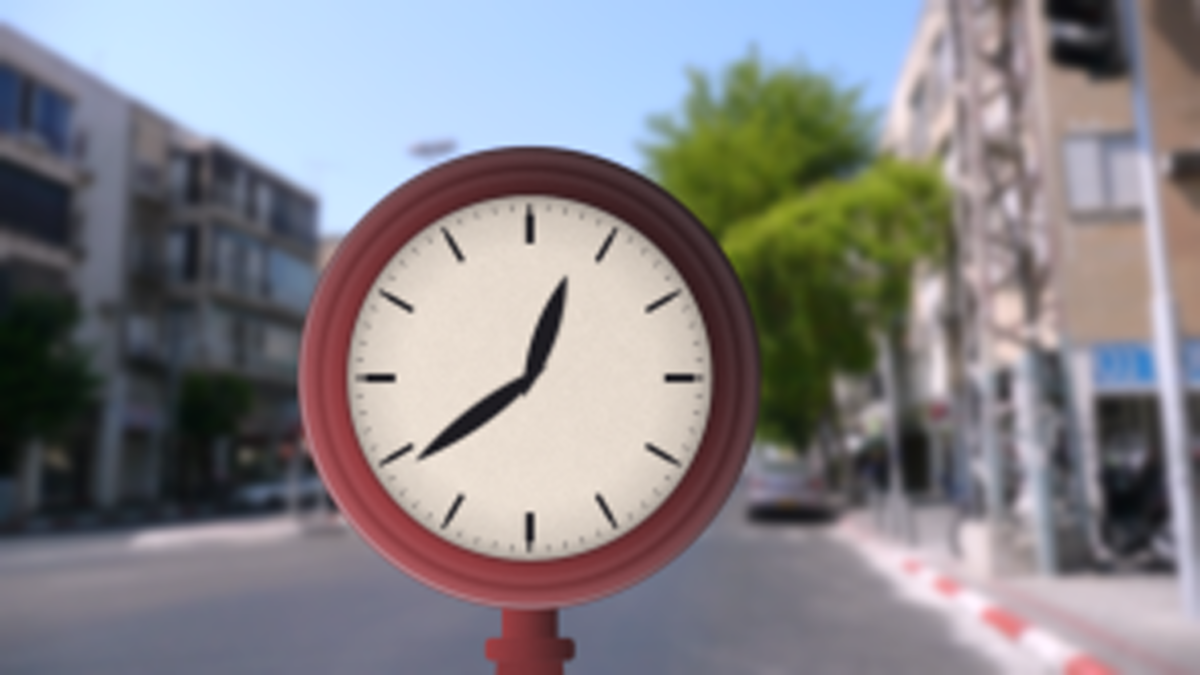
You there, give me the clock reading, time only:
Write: 12:39
